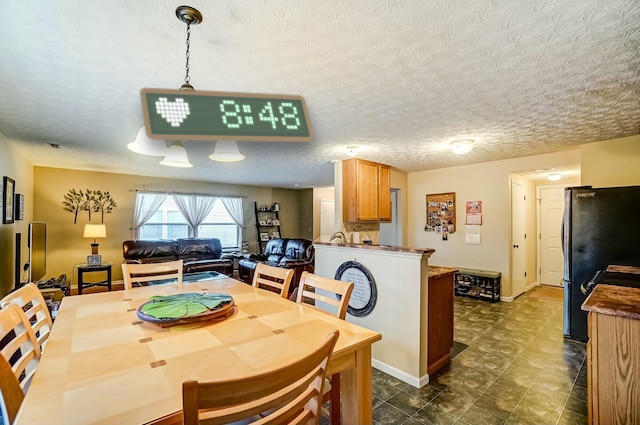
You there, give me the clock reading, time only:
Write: 8:48
